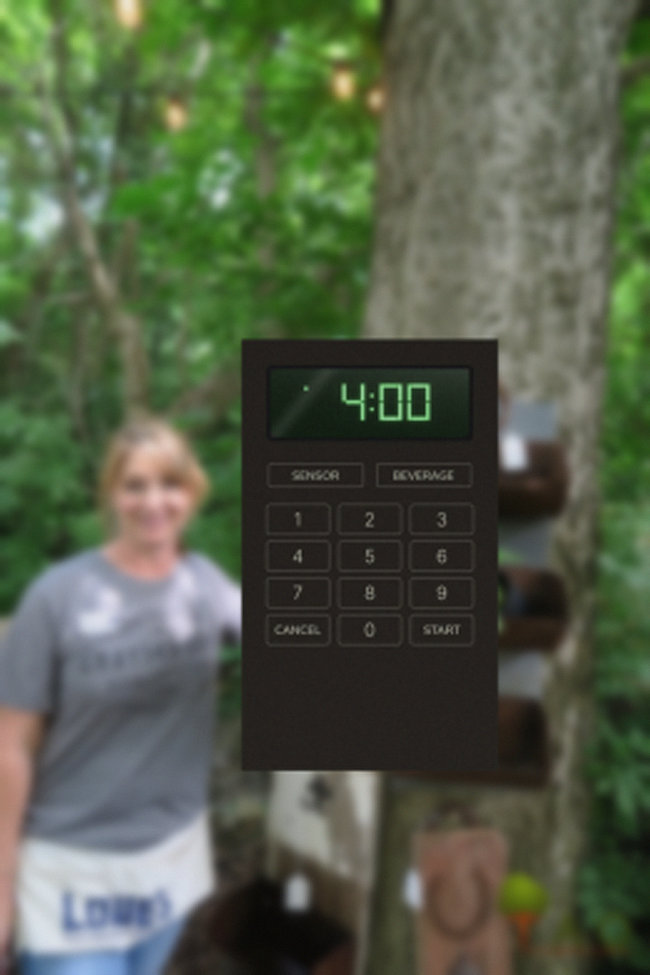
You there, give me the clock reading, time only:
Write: 4:00
